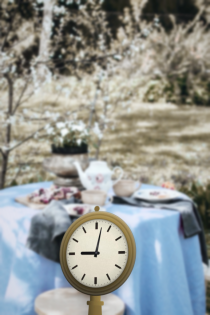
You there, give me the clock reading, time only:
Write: 9:02
